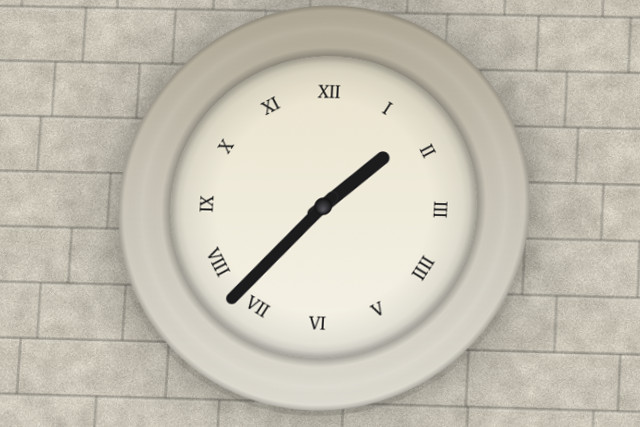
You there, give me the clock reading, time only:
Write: 1:37
